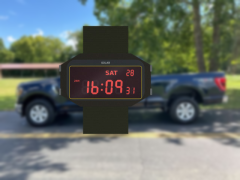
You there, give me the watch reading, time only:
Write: 16:09:31
